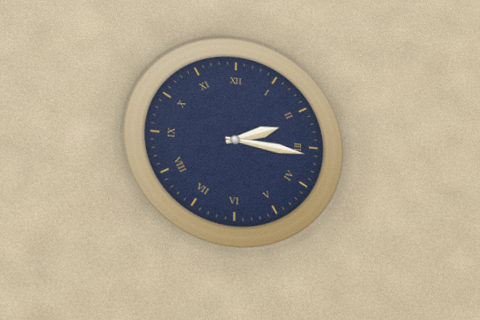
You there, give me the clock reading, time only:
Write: 2:16
